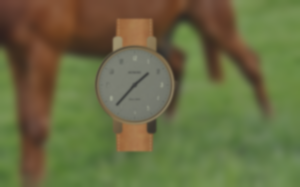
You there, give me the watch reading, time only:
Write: 1:37
